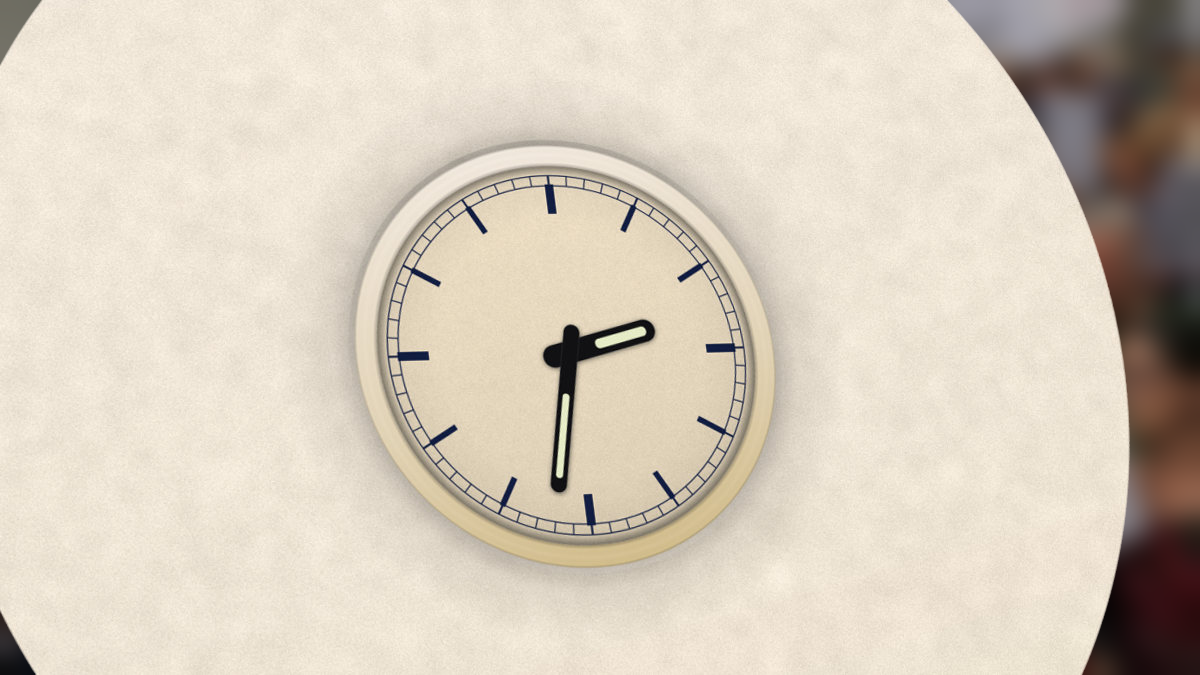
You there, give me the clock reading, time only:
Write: 2:32
